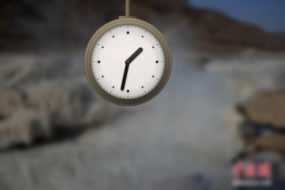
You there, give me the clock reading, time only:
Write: 1:32
